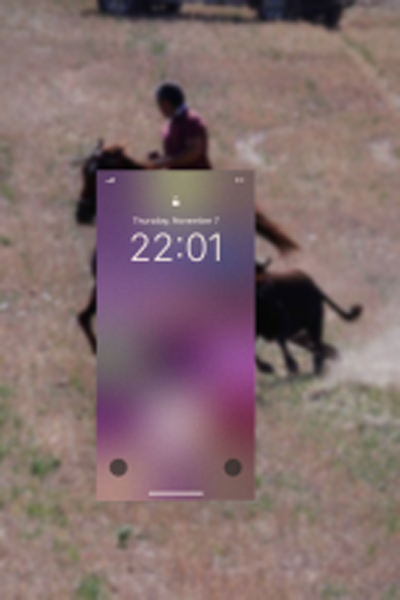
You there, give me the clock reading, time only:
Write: 22:01
